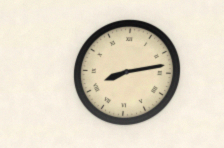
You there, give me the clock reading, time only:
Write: 8:13
